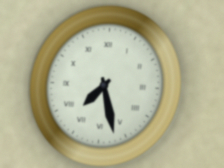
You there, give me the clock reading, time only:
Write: 7:27
